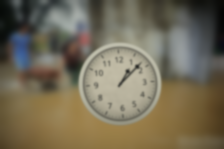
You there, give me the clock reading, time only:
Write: 1:08
